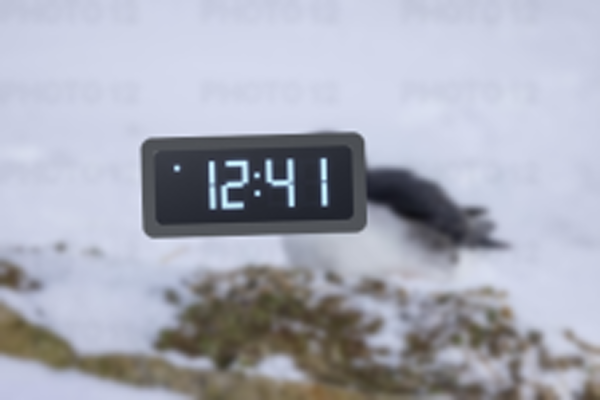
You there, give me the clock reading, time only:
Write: 12:41
